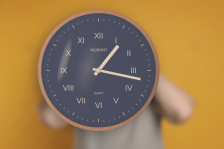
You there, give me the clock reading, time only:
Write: 1:17
